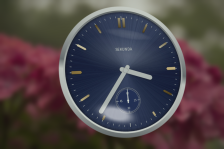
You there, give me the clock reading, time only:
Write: 3:36
